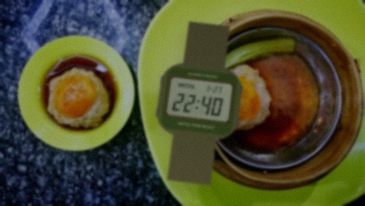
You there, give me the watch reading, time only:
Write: 22:40
